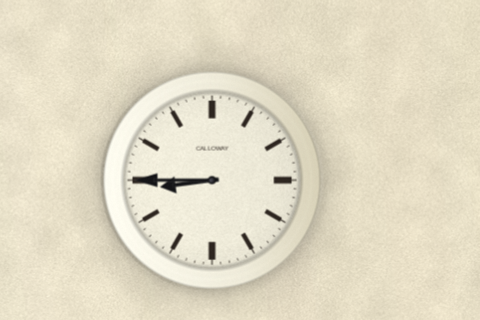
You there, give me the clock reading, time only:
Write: 8:45
